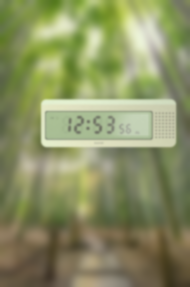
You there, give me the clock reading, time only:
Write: 12:53
